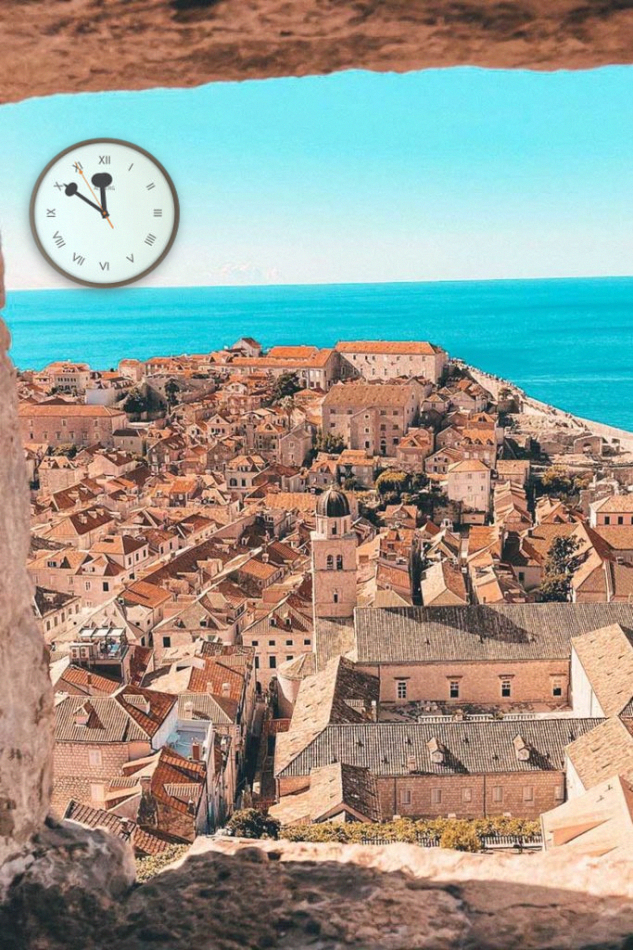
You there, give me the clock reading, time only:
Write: 11:50:55
